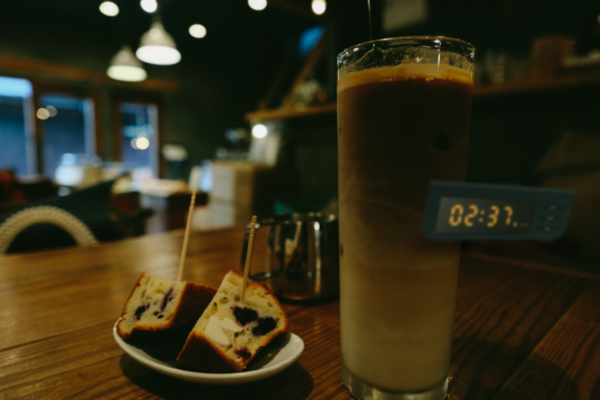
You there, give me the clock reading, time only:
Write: 2:37
